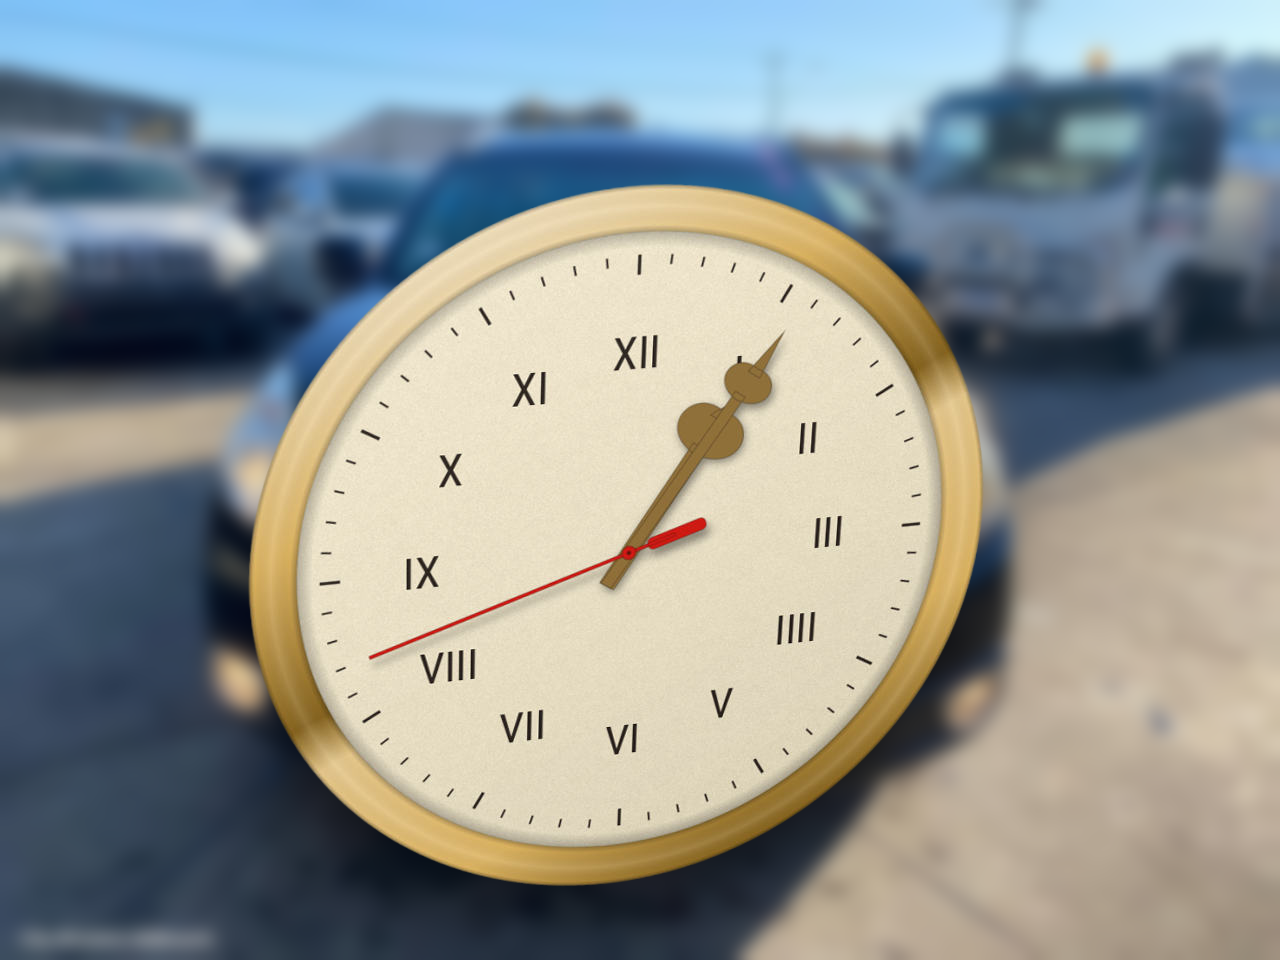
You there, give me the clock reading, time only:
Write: 1:05:42
